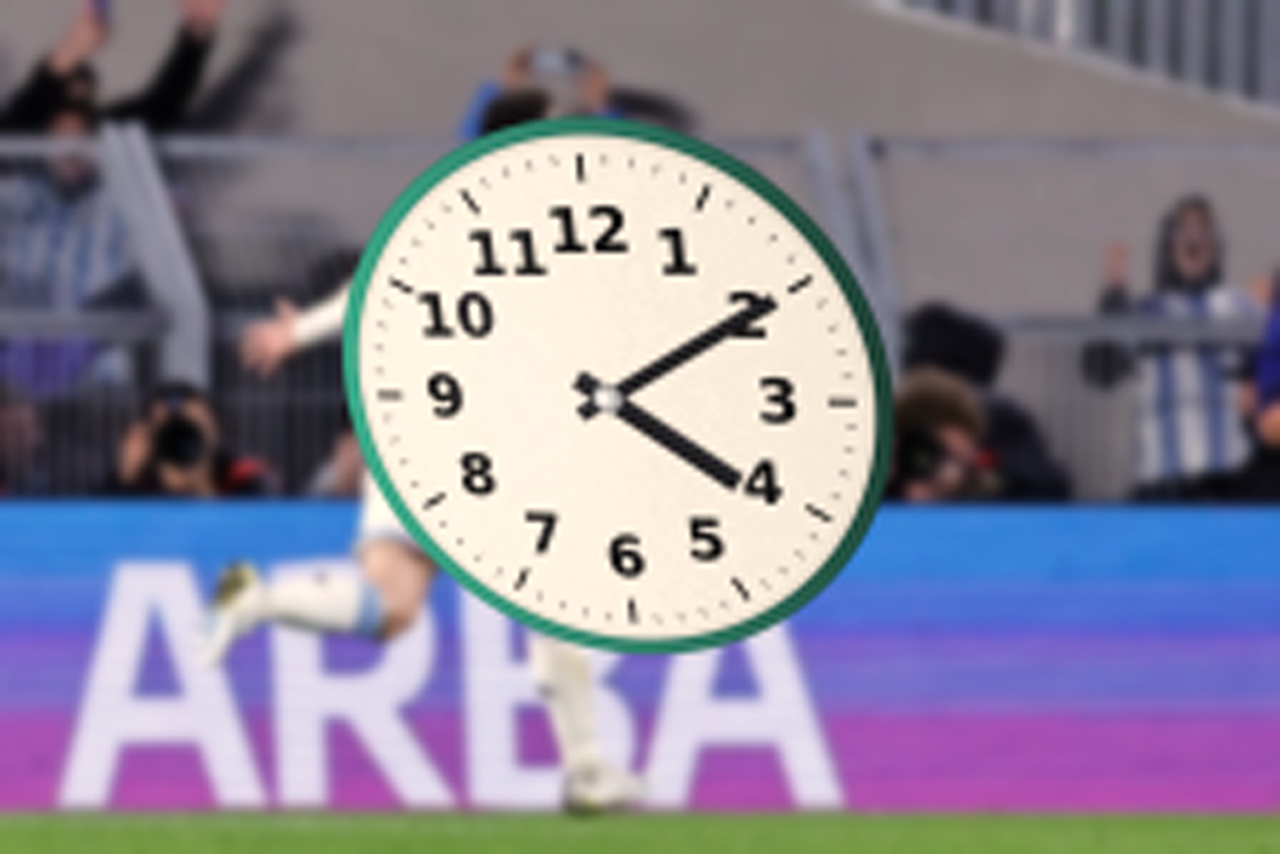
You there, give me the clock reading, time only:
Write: 4:10
